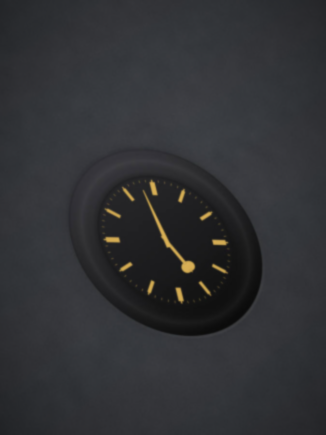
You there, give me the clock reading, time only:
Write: 4:58
